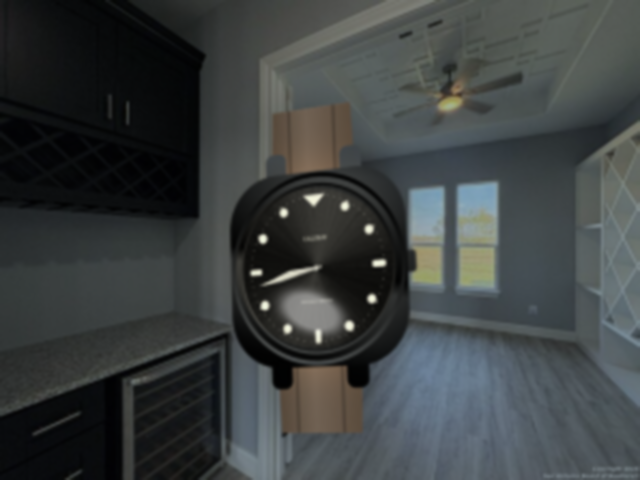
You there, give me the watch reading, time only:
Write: 8:43
